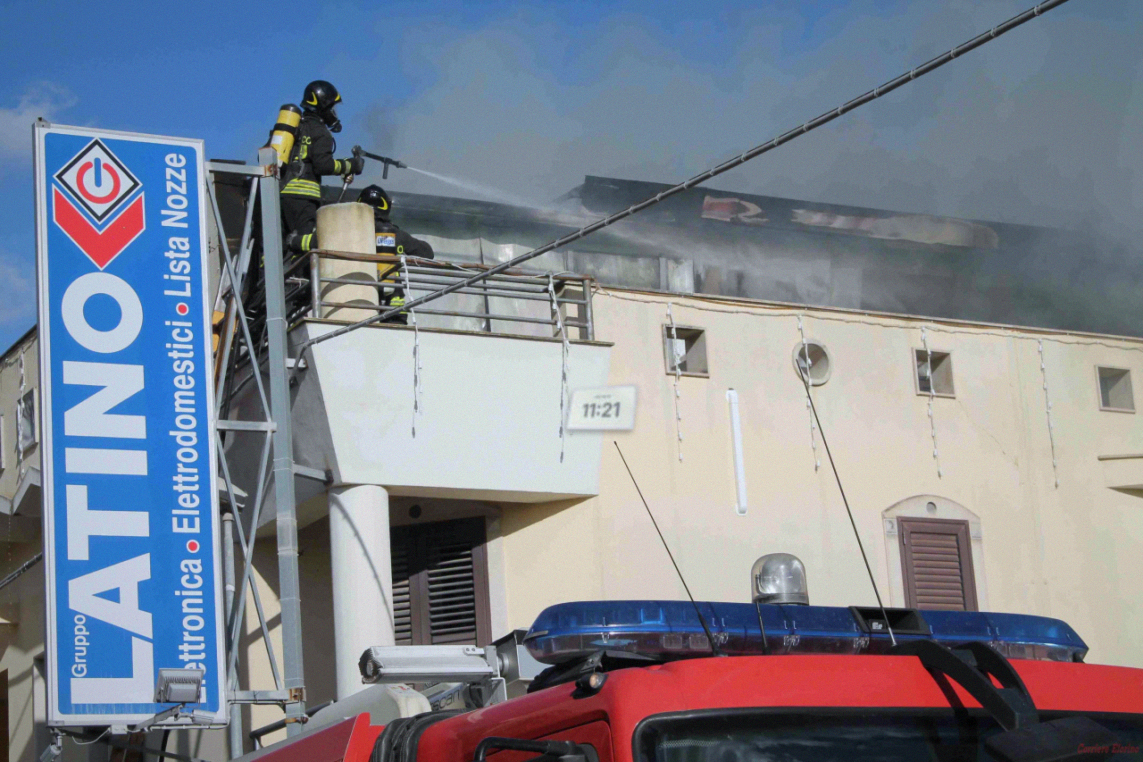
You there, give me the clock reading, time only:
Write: 11:21
